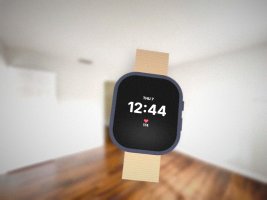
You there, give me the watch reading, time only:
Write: 12:44
